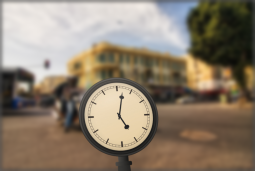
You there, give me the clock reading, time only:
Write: 5:02
